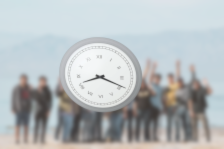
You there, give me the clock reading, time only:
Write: 8:19
